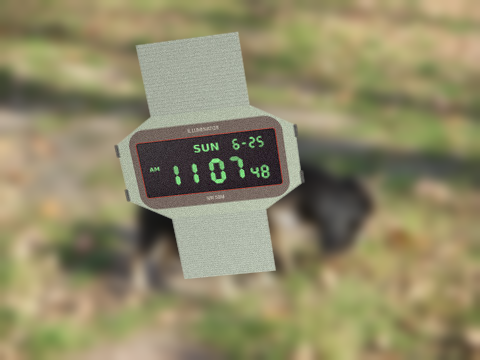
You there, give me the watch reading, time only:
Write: 11:07:48
